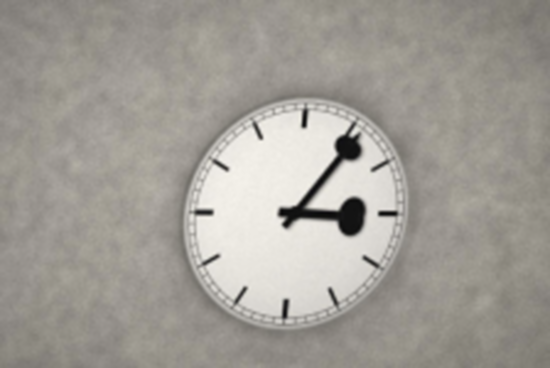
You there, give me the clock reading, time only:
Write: 3:06
